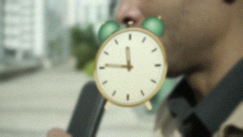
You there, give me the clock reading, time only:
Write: 11:46
